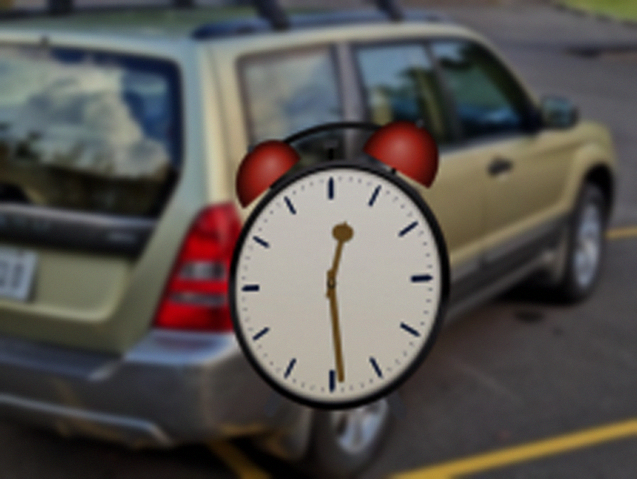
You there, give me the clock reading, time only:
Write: 12:29
